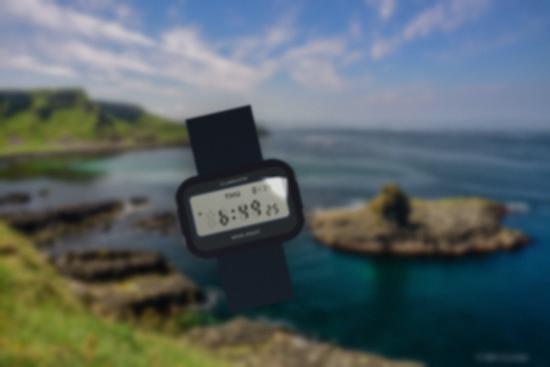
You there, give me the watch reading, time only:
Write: 6:49
